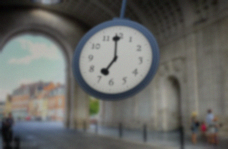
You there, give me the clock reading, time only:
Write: 6:59
